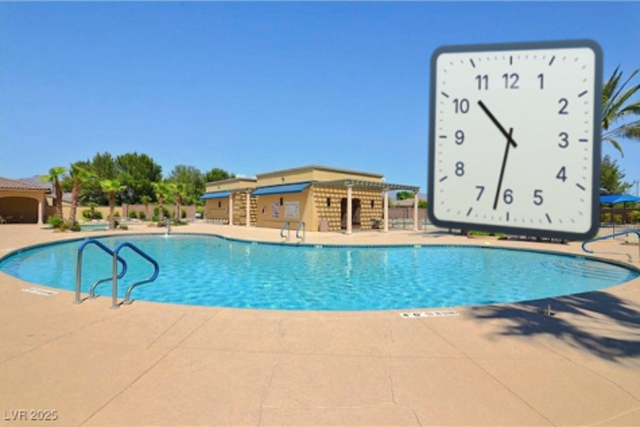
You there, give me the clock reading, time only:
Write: 10:32
